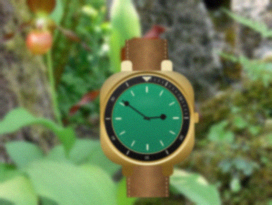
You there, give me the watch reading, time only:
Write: 2:51
